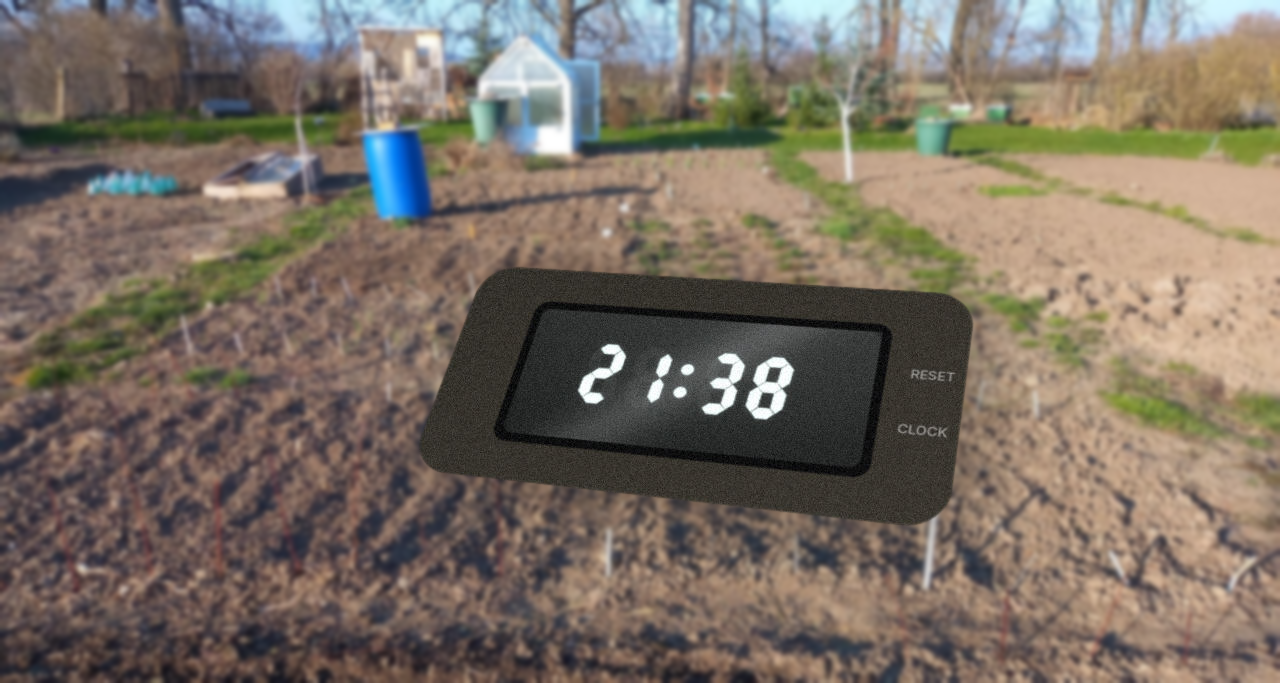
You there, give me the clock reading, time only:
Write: 21:38
